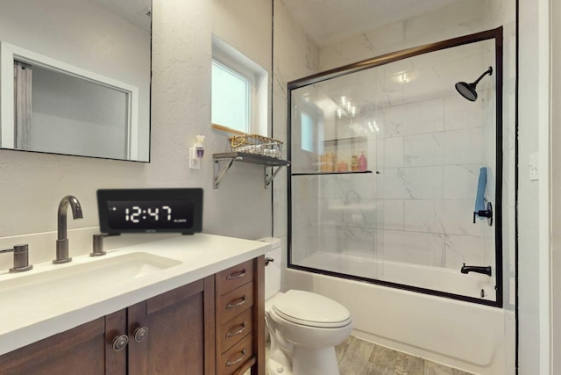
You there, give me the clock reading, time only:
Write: 12:47
